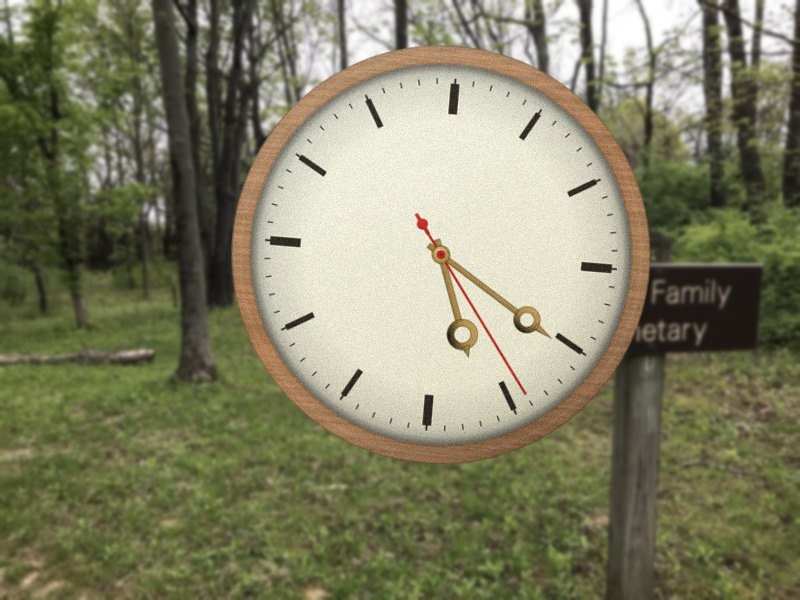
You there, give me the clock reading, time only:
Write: 5:20:24
